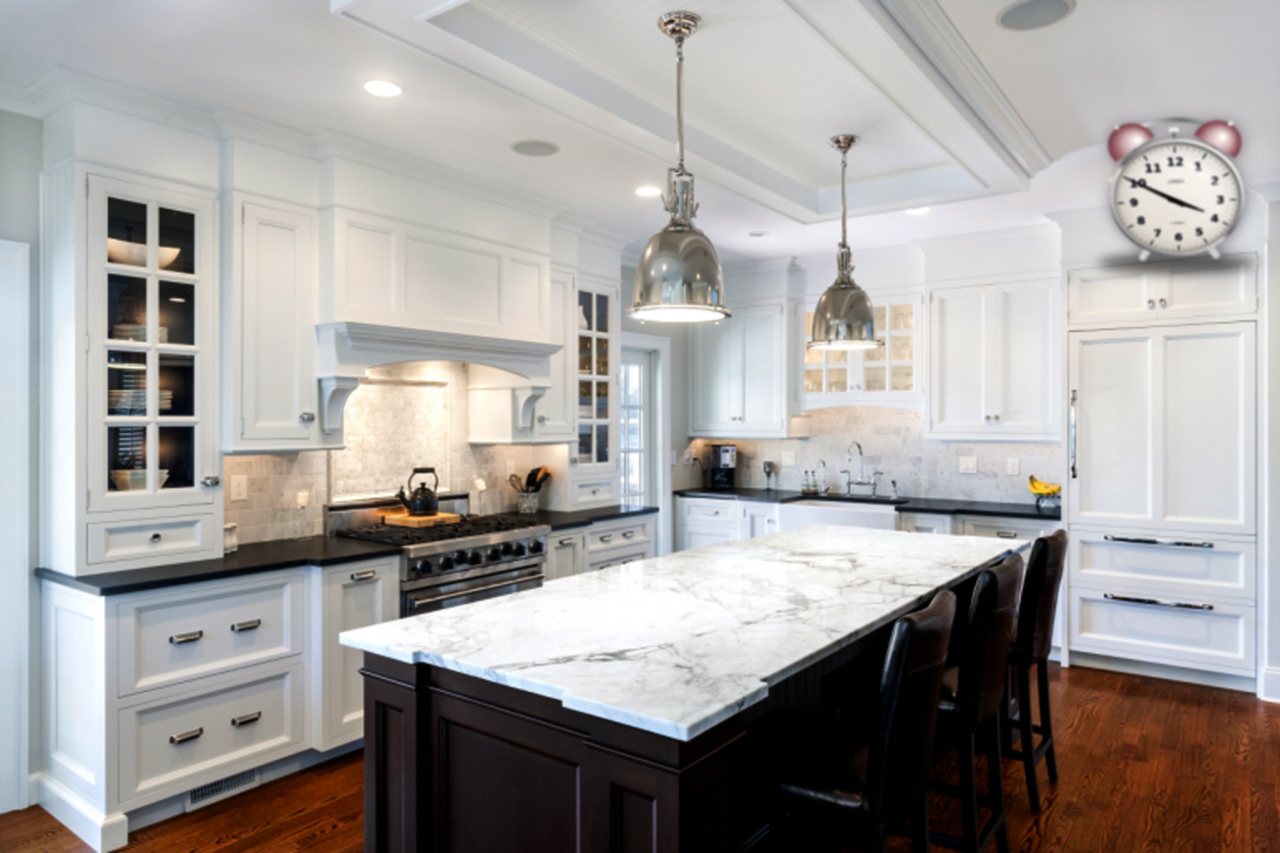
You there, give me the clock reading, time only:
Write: 3:50
